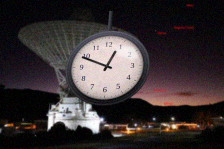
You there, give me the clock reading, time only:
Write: 12:49
